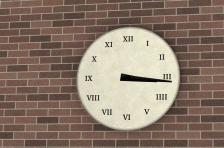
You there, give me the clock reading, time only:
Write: 3:16
